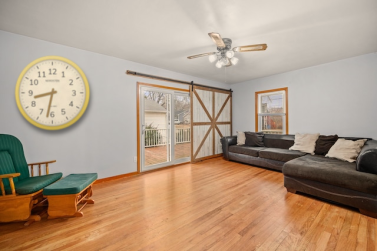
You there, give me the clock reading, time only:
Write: 8:32
